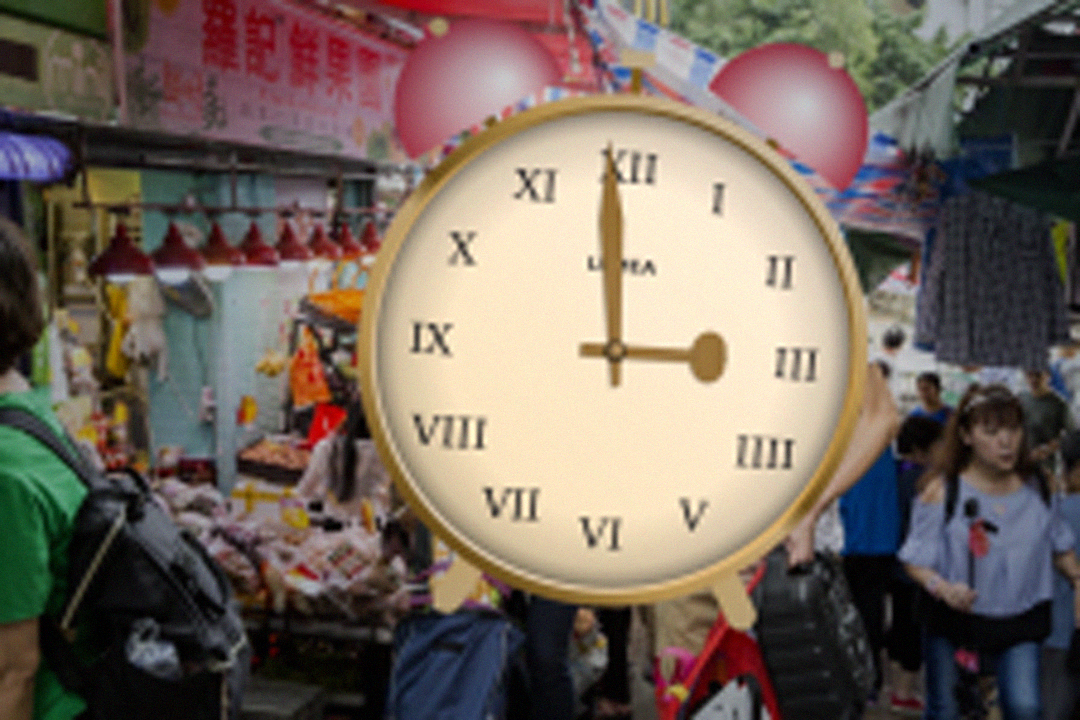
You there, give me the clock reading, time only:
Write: 2:59
